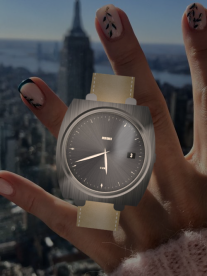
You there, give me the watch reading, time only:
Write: 5:41
